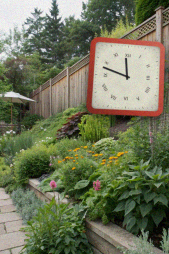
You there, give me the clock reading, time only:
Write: 11:48
